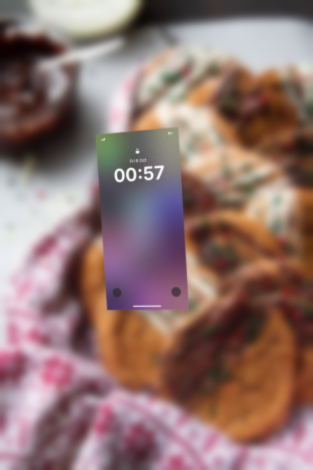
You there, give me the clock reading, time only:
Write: 0:57
